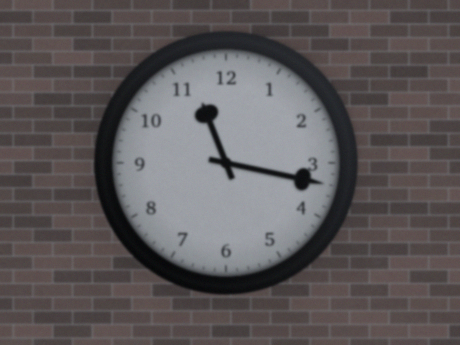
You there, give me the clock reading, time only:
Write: 11:17
